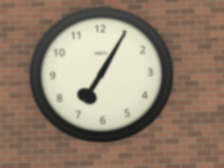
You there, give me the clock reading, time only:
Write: 7:05
